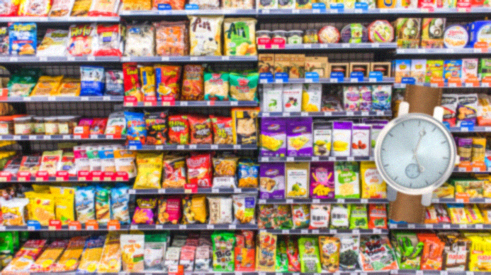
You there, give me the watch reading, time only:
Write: 5:02
